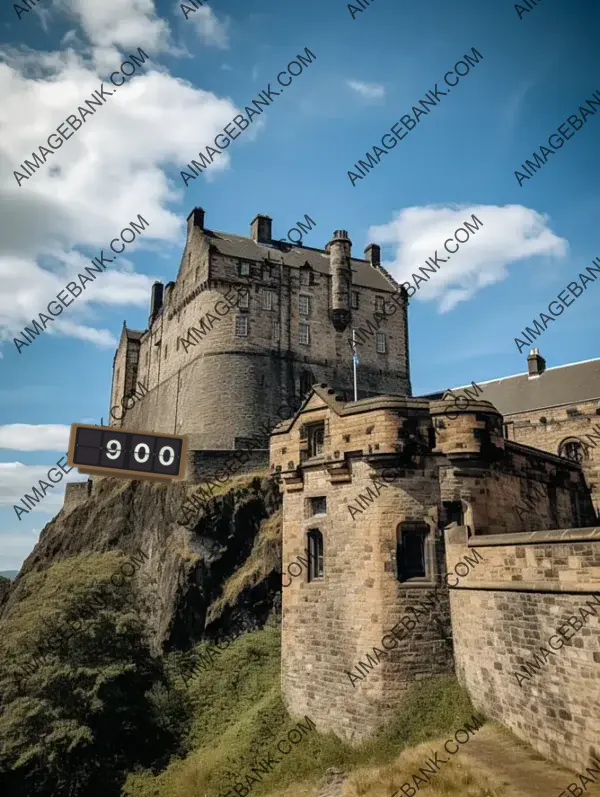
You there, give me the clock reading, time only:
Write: 9:00
